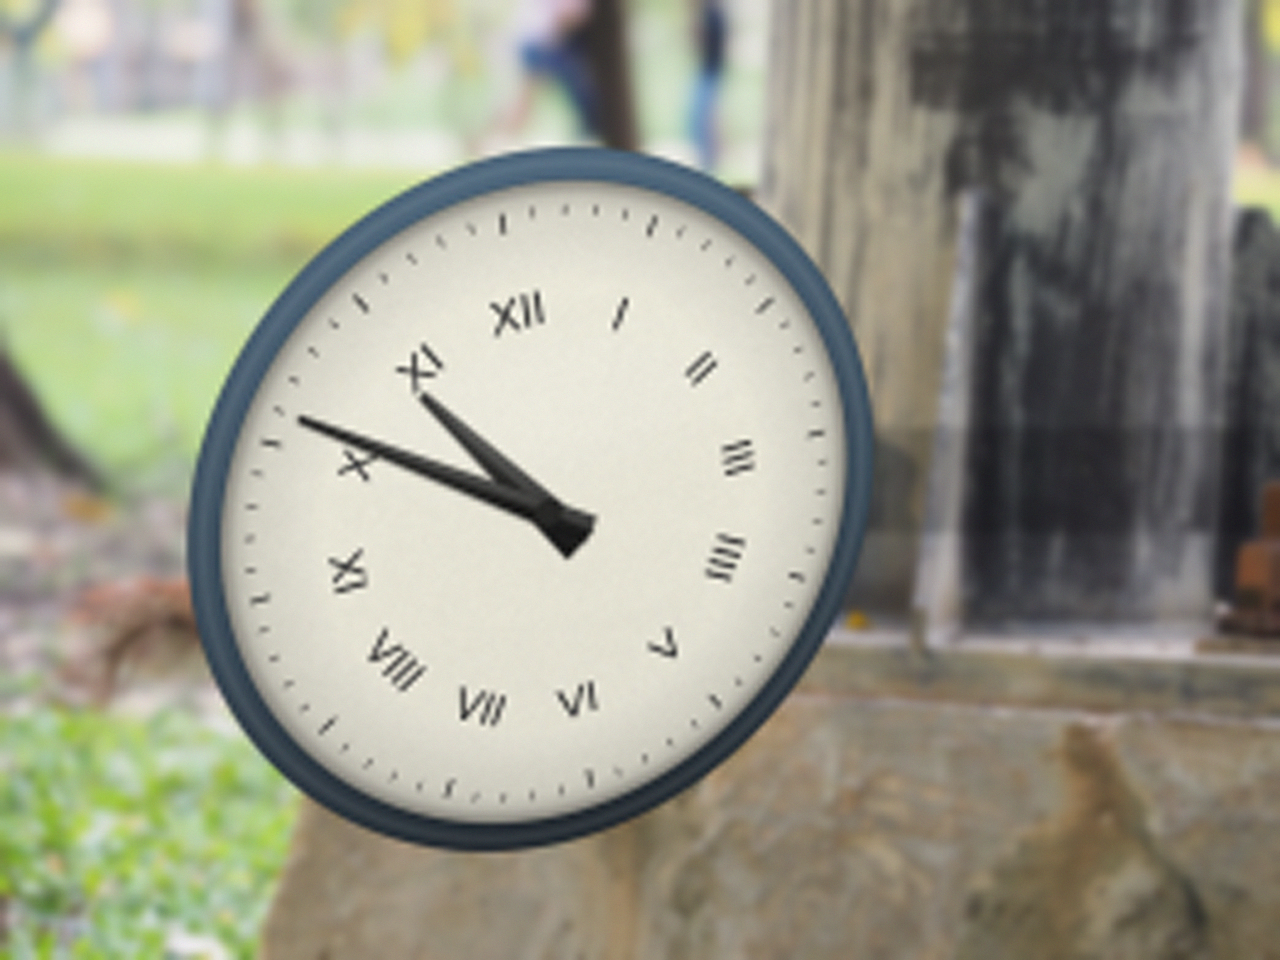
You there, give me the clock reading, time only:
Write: 10:51
